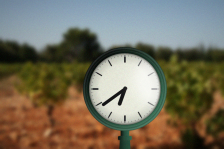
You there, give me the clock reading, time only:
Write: 6:39
